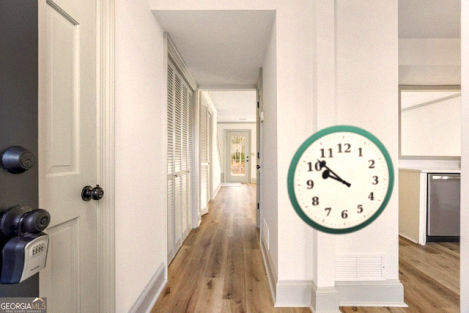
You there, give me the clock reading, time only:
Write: 9:52
